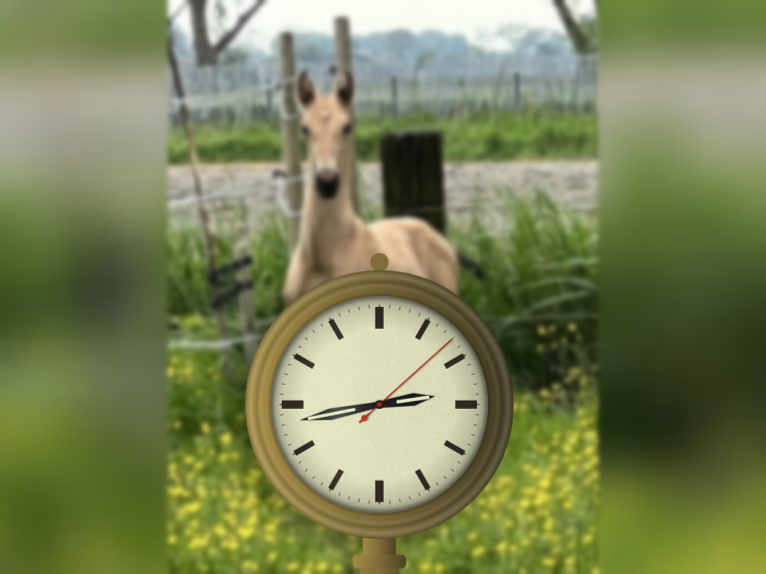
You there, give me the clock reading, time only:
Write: 2:43:08
